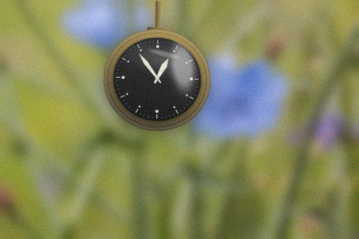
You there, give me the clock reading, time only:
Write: 12:54
